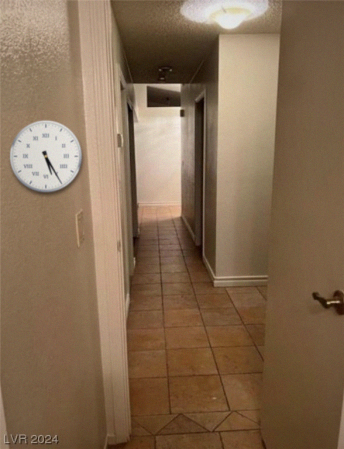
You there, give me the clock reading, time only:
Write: 5:25
